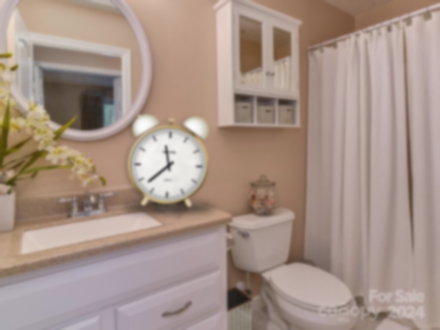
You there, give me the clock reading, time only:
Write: 11:38
